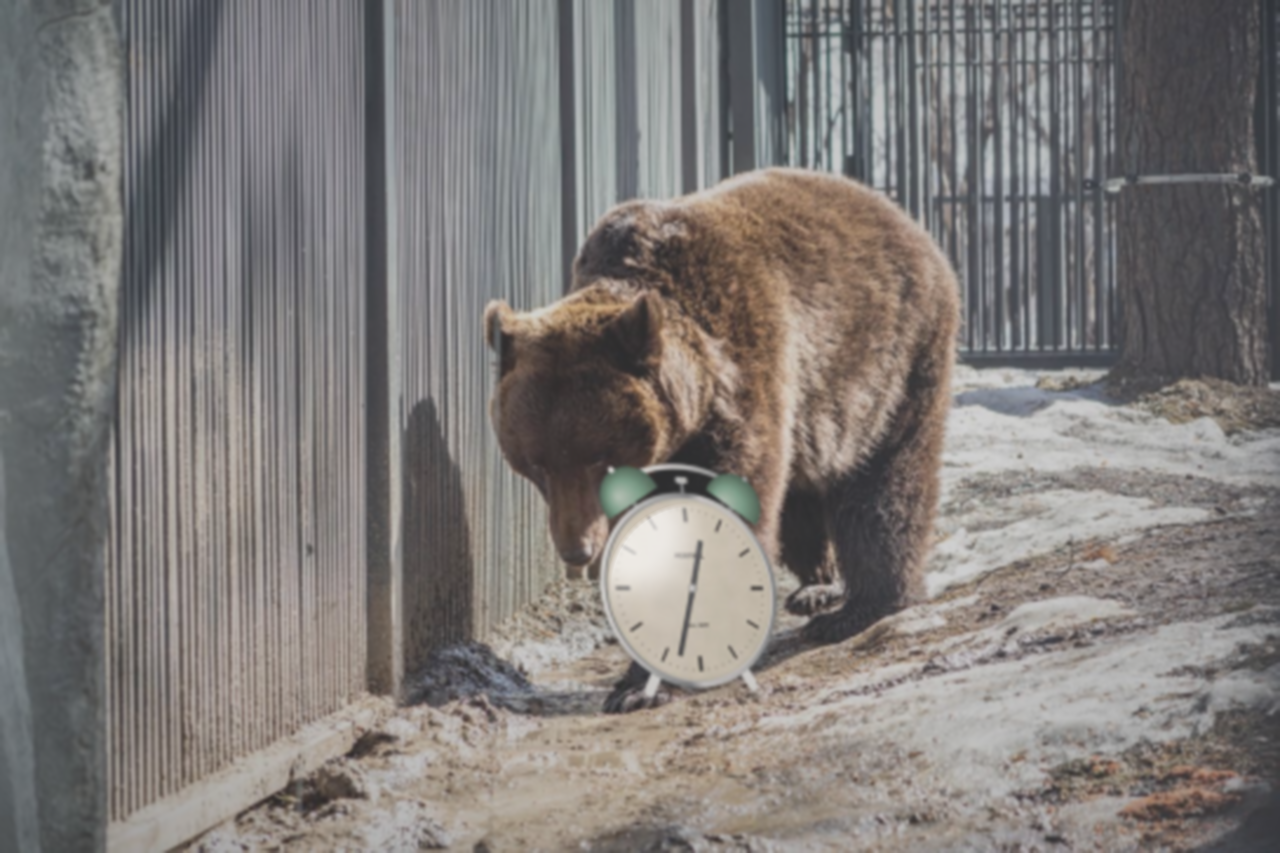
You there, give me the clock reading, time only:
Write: 12:33
